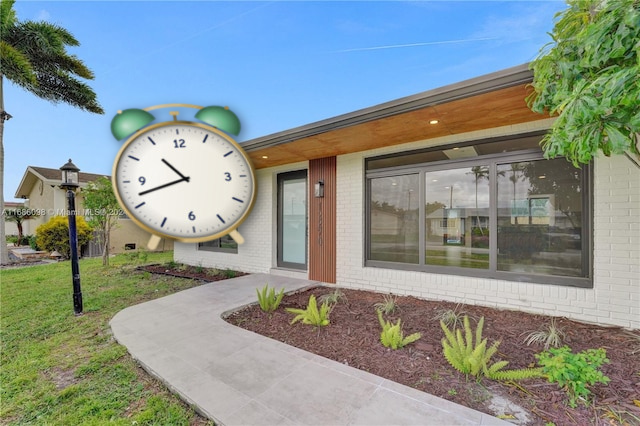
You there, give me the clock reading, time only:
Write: 10:42
